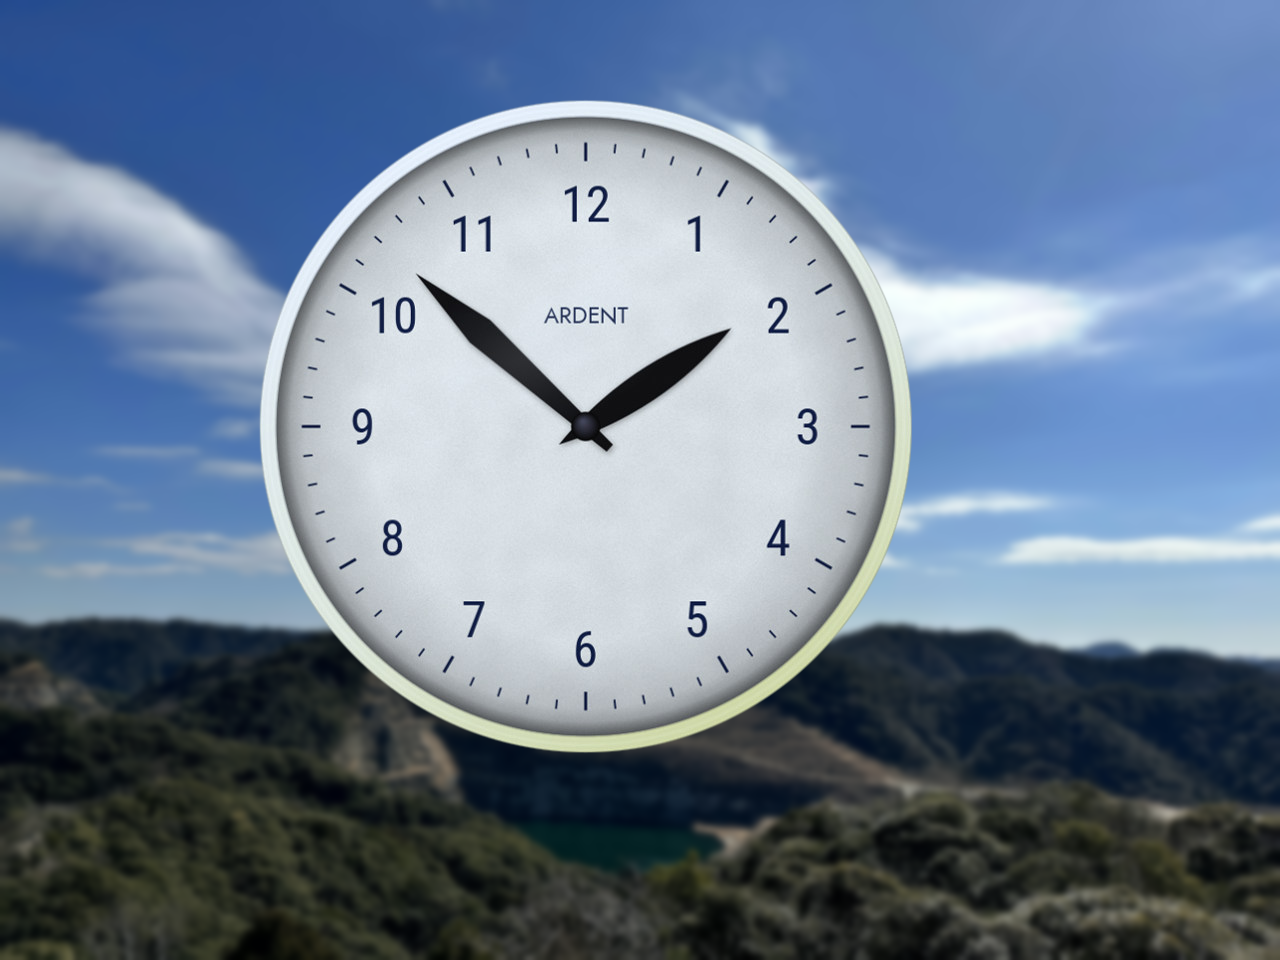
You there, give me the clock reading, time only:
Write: 1:52
